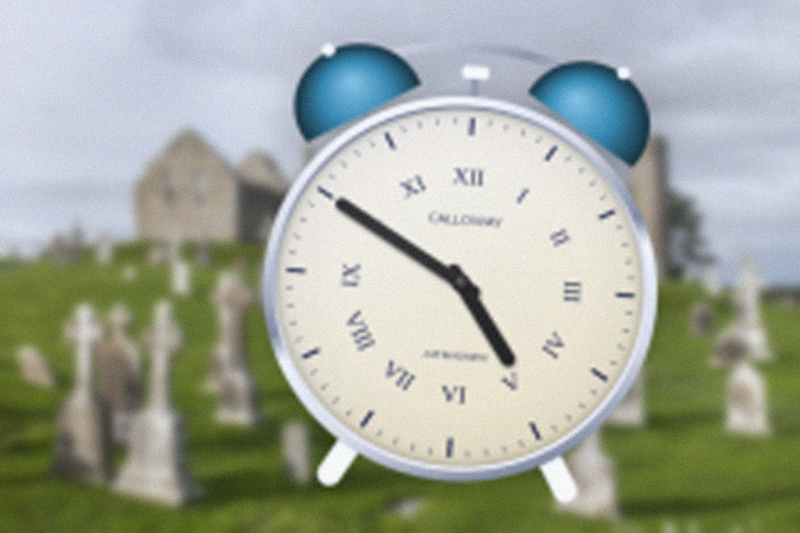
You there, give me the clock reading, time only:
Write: 4:50
